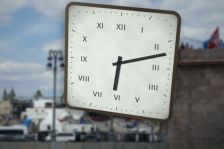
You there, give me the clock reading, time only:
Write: 6:12
